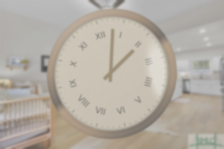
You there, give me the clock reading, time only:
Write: 2:03
